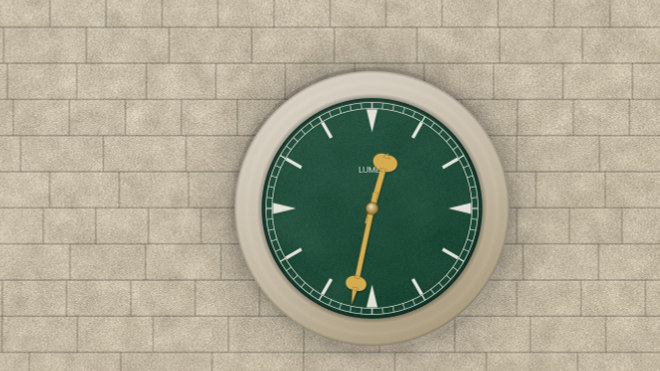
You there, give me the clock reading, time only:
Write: 12:32
